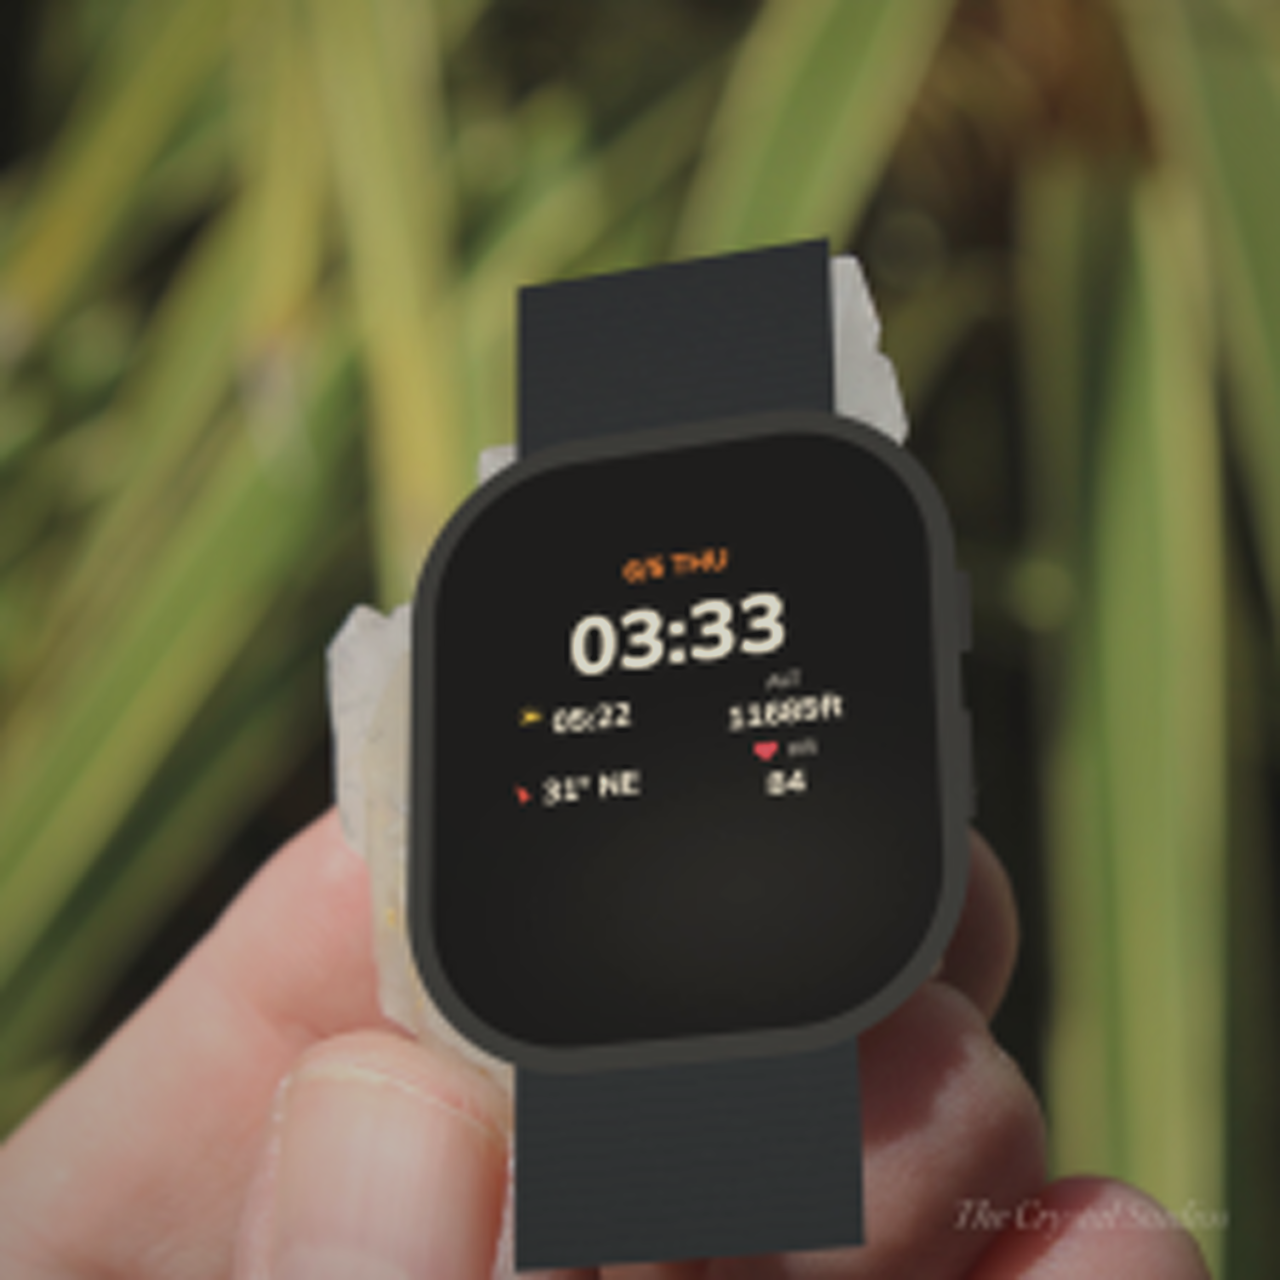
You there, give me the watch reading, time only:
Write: 3:33
